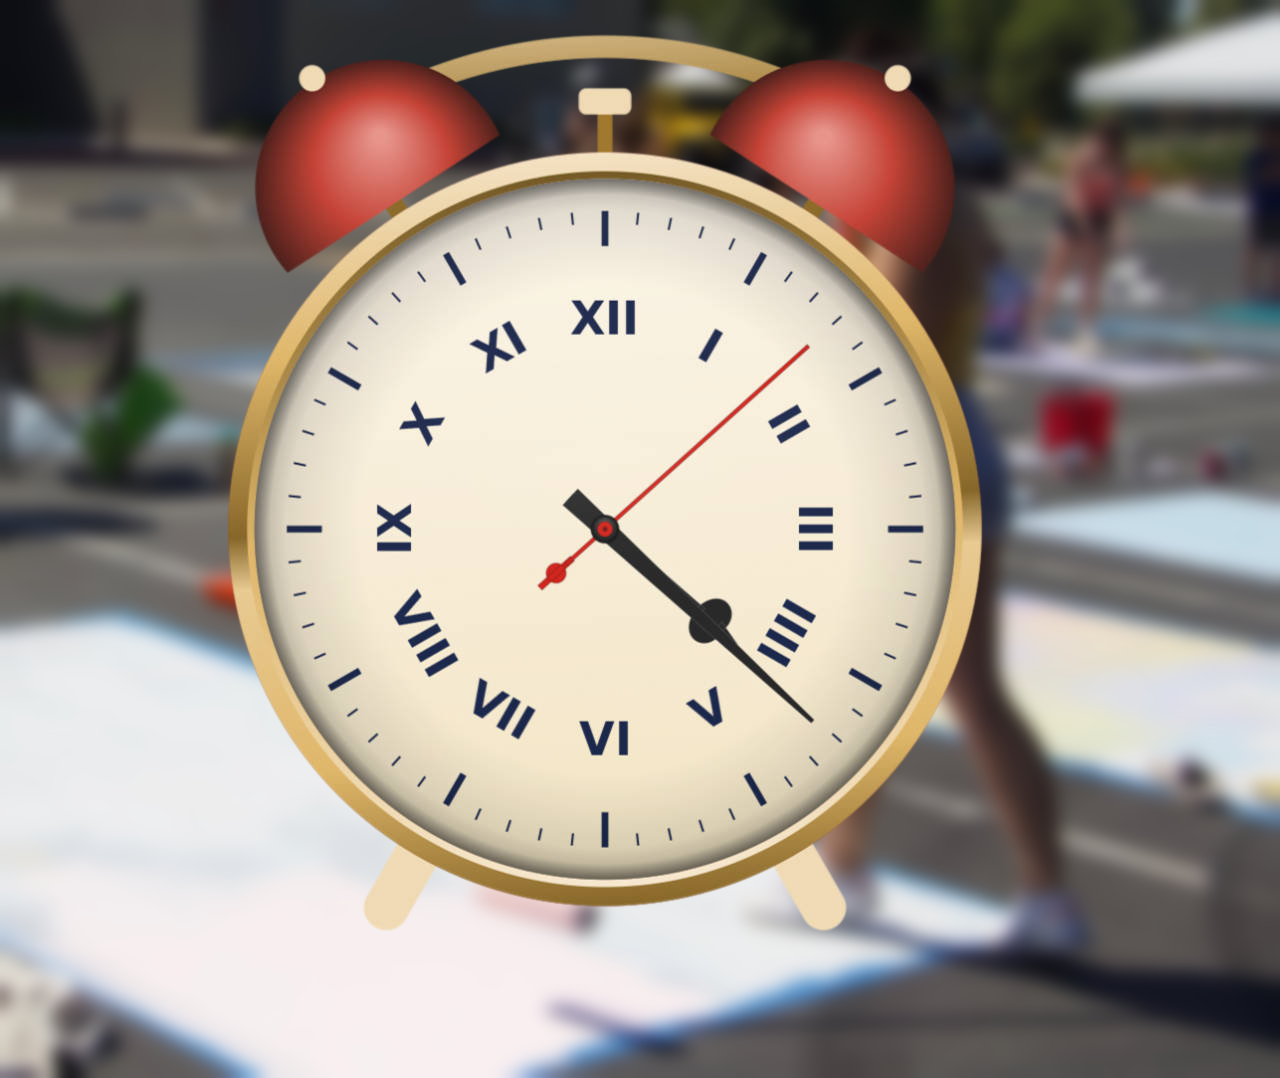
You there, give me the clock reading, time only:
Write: 4:22:08
